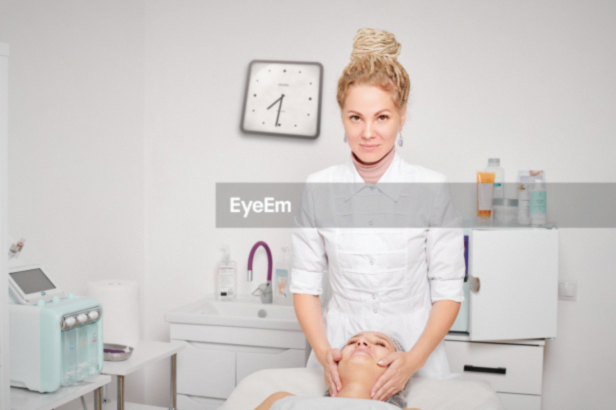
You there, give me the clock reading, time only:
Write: 7:31
